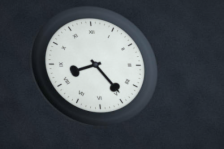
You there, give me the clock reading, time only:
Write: 8:24
